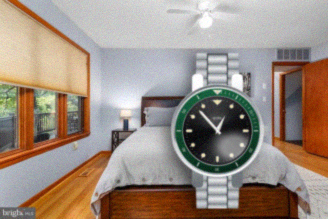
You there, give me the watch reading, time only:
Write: 12:53
